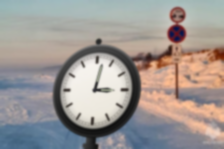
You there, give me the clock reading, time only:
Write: 3:02
